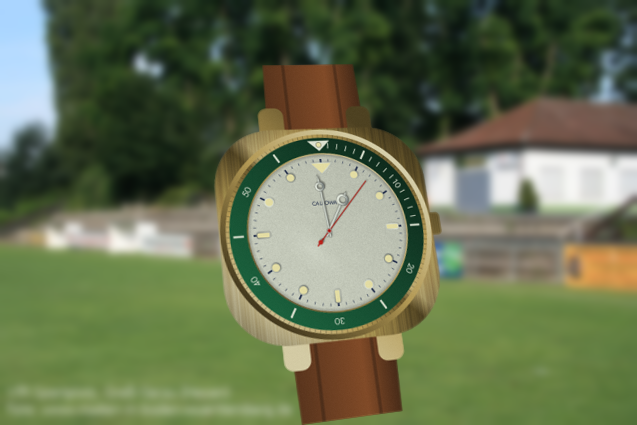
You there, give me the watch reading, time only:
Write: 12:59:07
